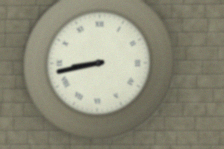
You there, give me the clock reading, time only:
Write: 8:43
